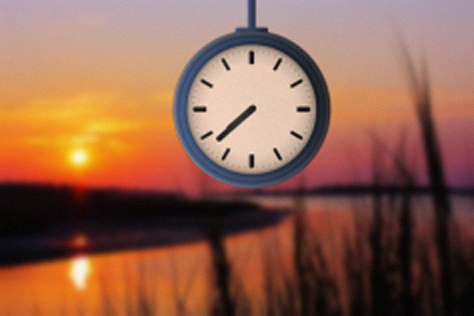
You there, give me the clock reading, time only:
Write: 7:38
